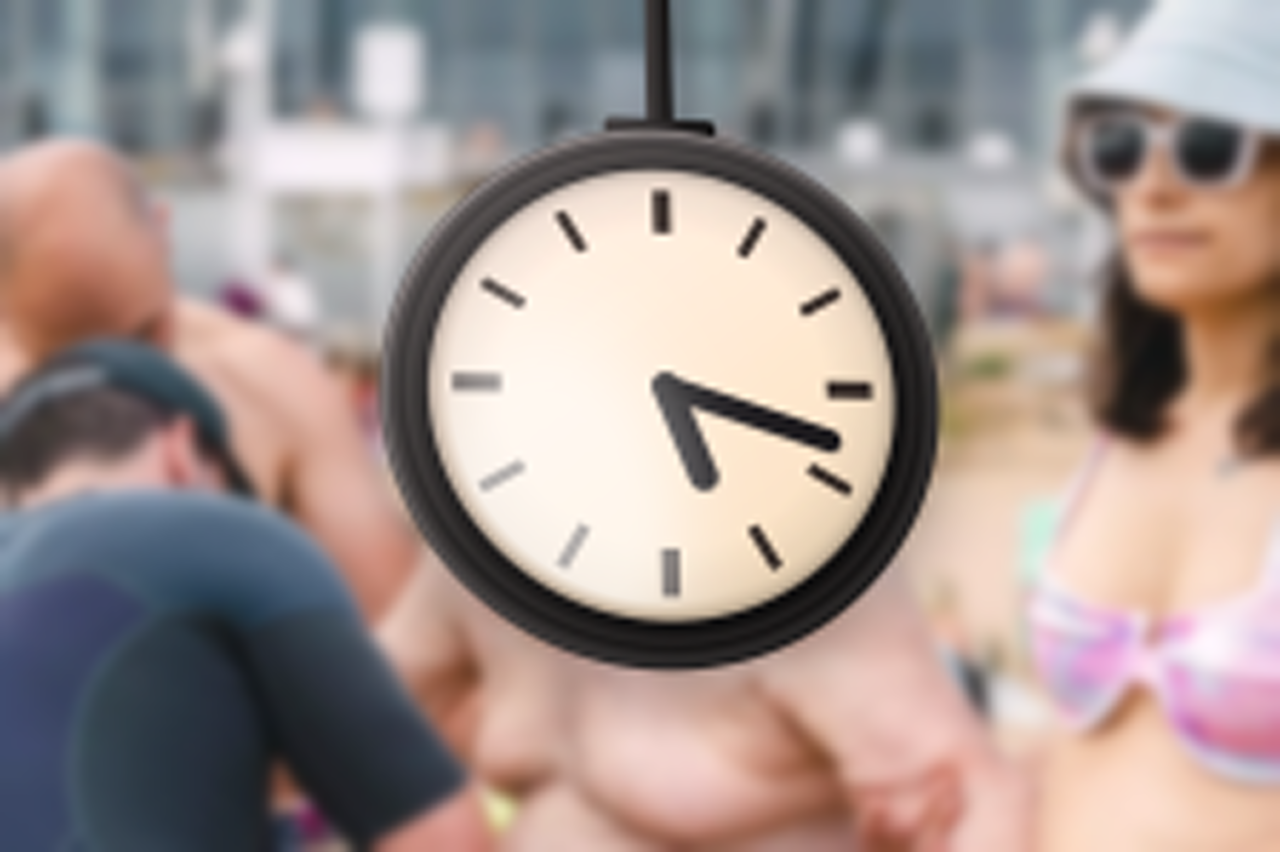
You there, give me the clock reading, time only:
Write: 5:18
